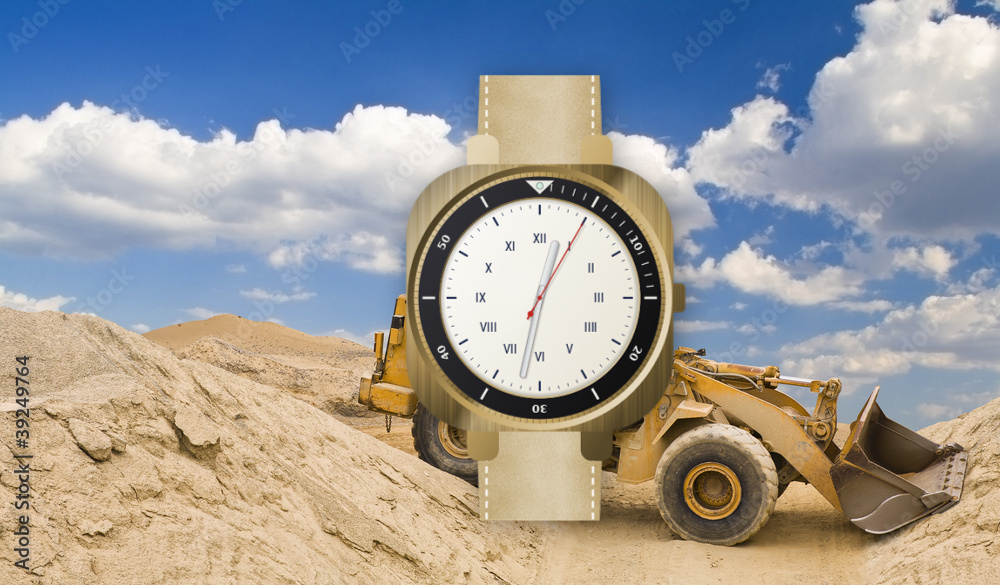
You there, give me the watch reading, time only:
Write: 12:32:05
